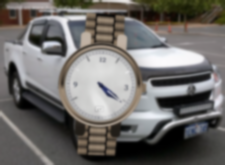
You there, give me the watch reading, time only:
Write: 4:21
